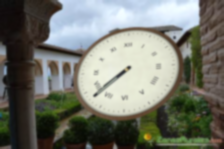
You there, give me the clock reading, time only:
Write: 7:38
